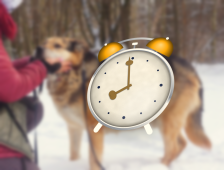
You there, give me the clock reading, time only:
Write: 7:59
